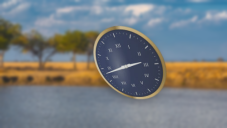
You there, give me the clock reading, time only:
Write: 2:43
